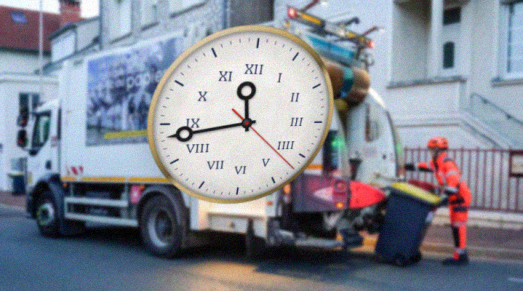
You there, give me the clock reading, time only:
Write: 11:43:22
